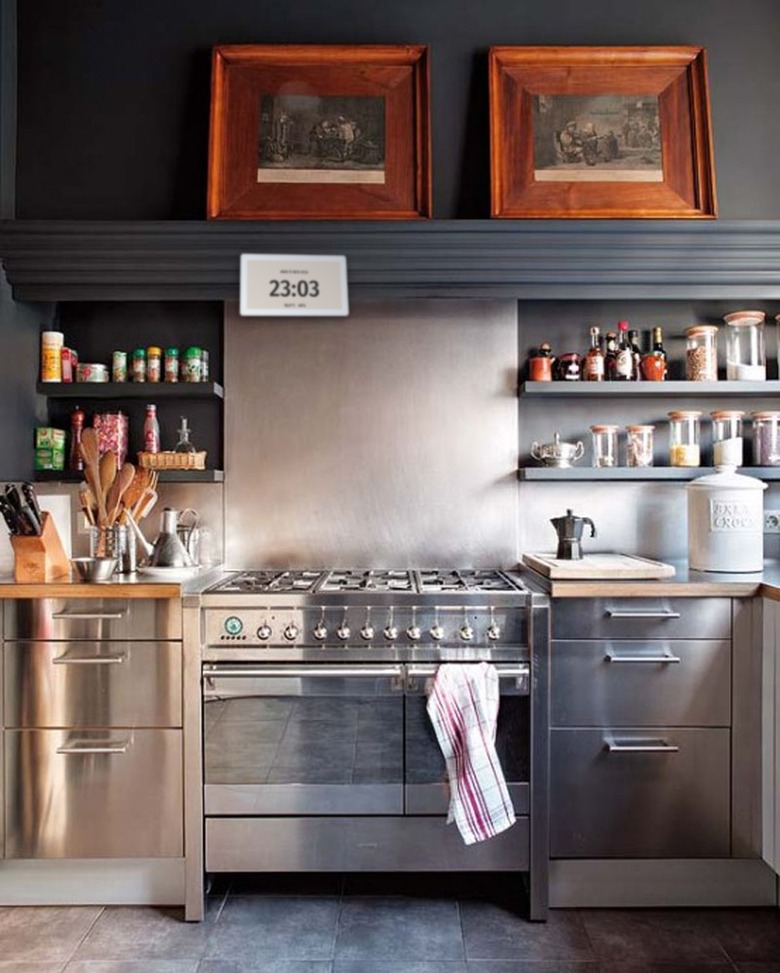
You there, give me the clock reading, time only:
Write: 23:03
